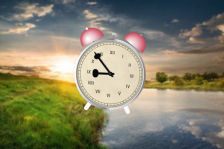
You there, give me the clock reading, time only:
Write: 8:53
